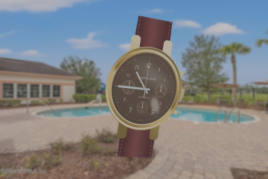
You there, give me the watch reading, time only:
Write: 10:45
